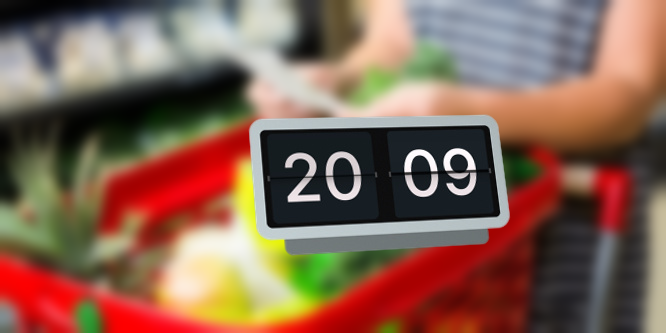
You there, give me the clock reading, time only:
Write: 20:09
